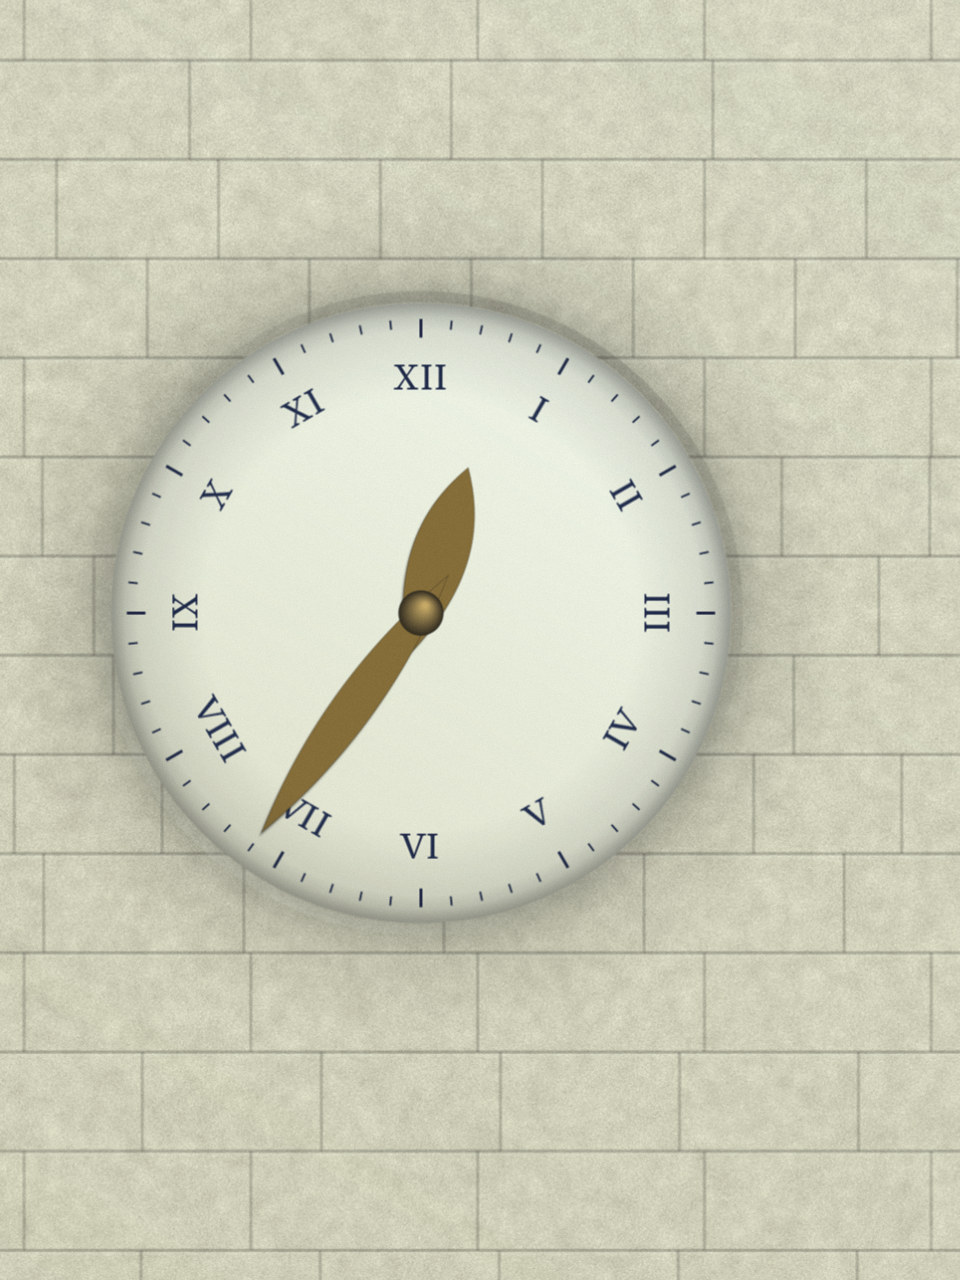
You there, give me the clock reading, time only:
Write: 12:36
